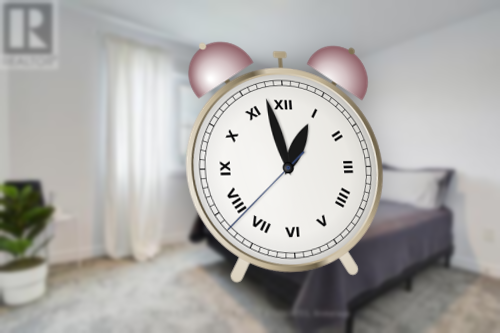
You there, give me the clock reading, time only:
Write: 12:57:38
